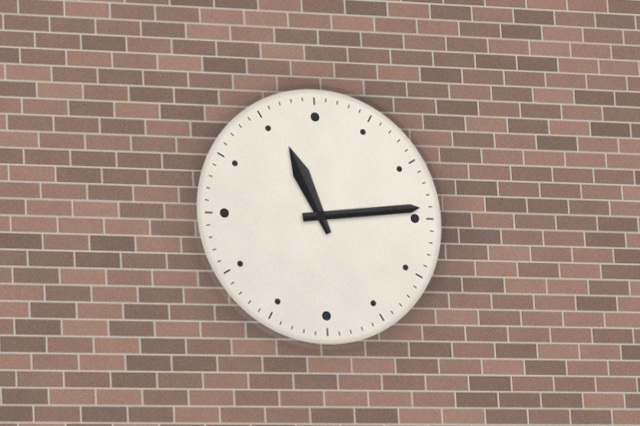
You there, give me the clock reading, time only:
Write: 11:14
